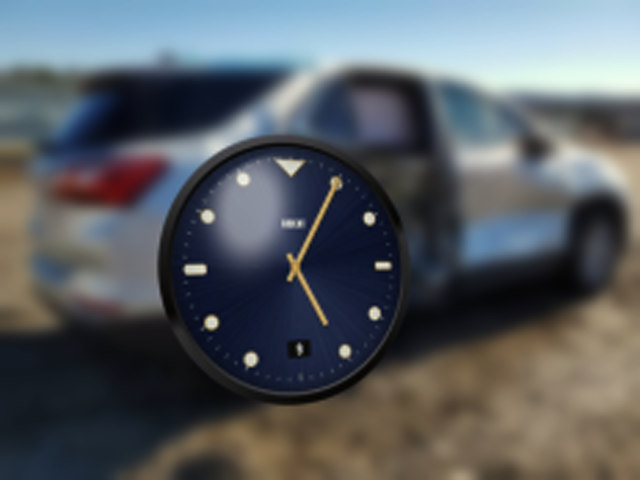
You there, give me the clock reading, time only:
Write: 5:05
